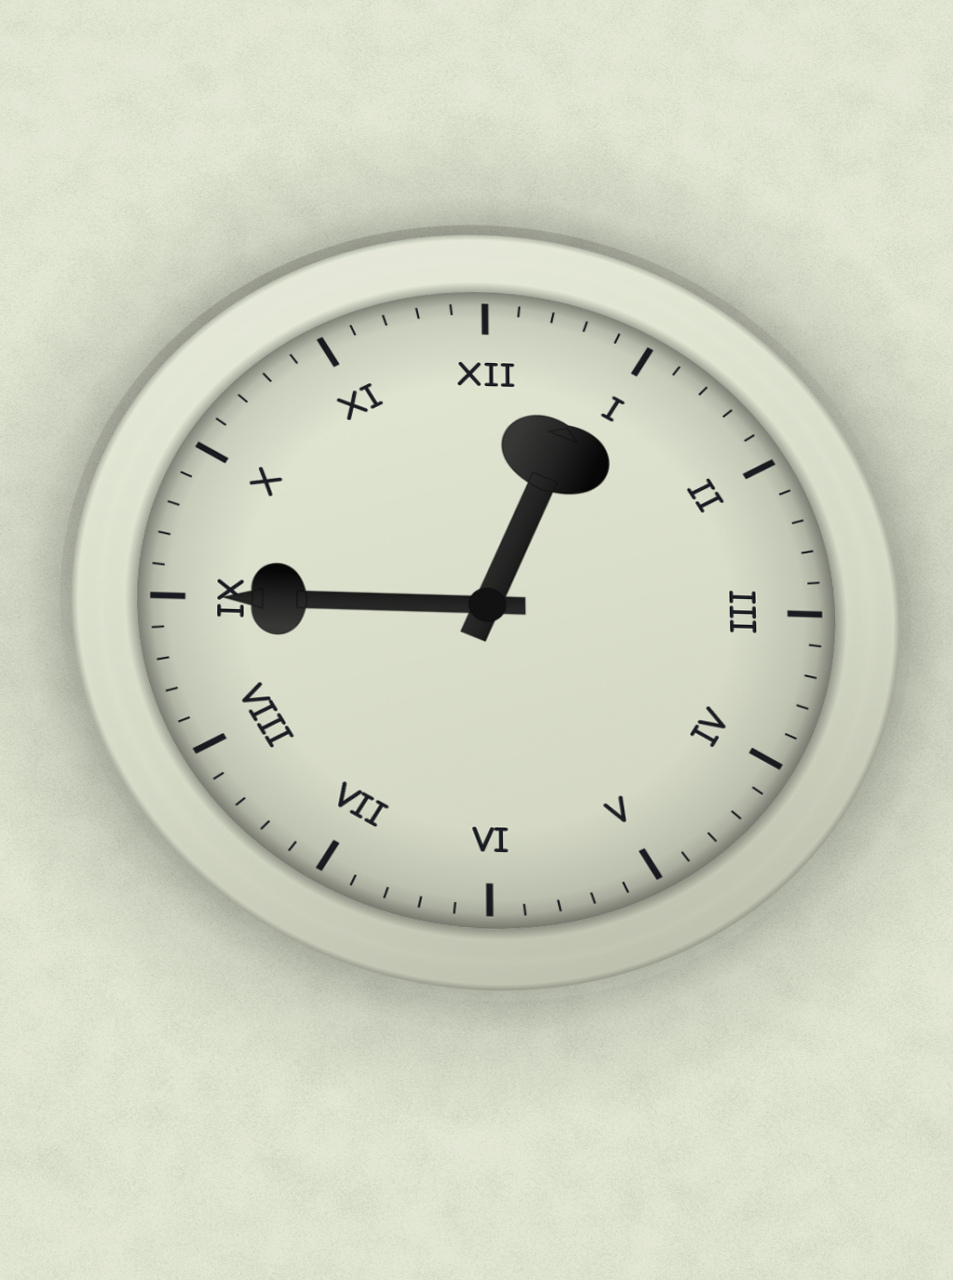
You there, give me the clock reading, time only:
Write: 12:45
